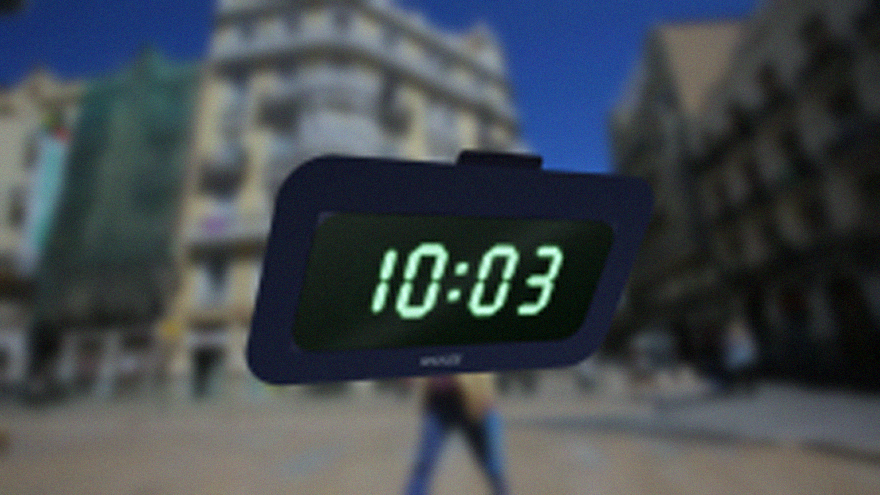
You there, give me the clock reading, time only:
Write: 10:03
